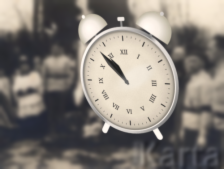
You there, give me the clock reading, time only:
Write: 10:53
